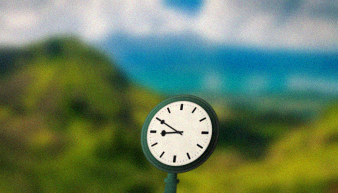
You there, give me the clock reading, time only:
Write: 8:50
